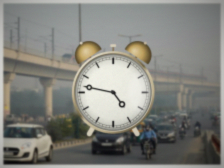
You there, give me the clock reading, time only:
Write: 4:47
